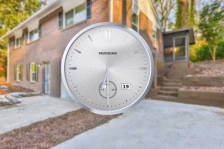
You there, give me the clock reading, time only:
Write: 6:30
